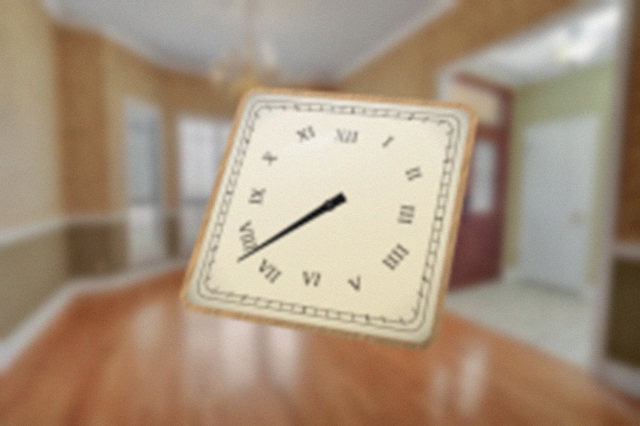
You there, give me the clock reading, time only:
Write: 7:38
